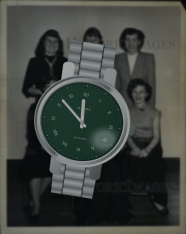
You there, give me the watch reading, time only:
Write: 11:52
